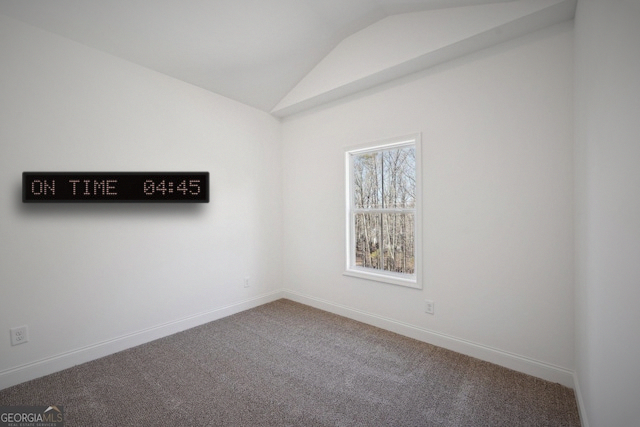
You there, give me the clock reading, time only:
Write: 4:45
